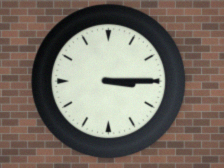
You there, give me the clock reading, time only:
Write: 3:15
